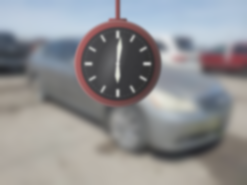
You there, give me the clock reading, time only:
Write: 6:01
